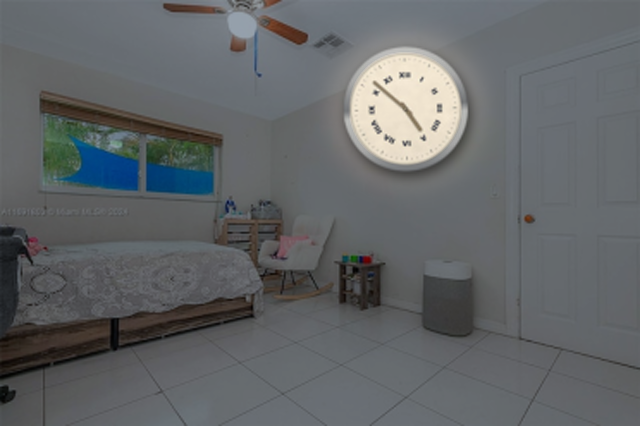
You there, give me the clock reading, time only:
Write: 4:52
